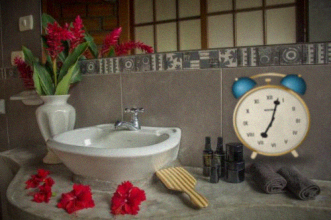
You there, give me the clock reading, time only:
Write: 7:03
